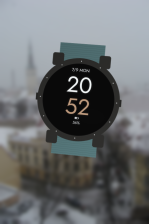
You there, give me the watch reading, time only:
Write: 20:52
